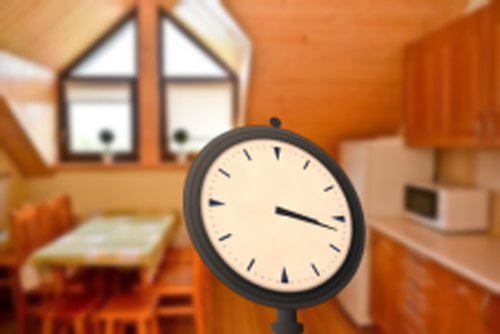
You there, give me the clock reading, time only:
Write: 3:17
